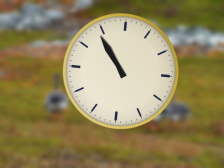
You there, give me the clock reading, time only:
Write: 10:54
